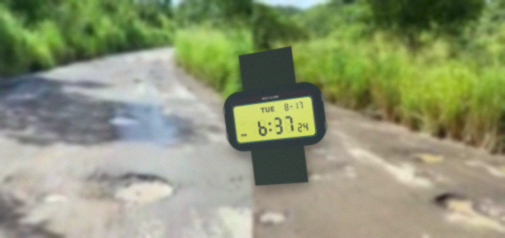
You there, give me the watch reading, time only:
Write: 6:37
